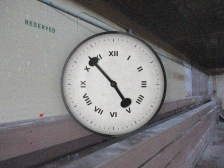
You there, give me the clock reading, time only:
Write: 4:53
